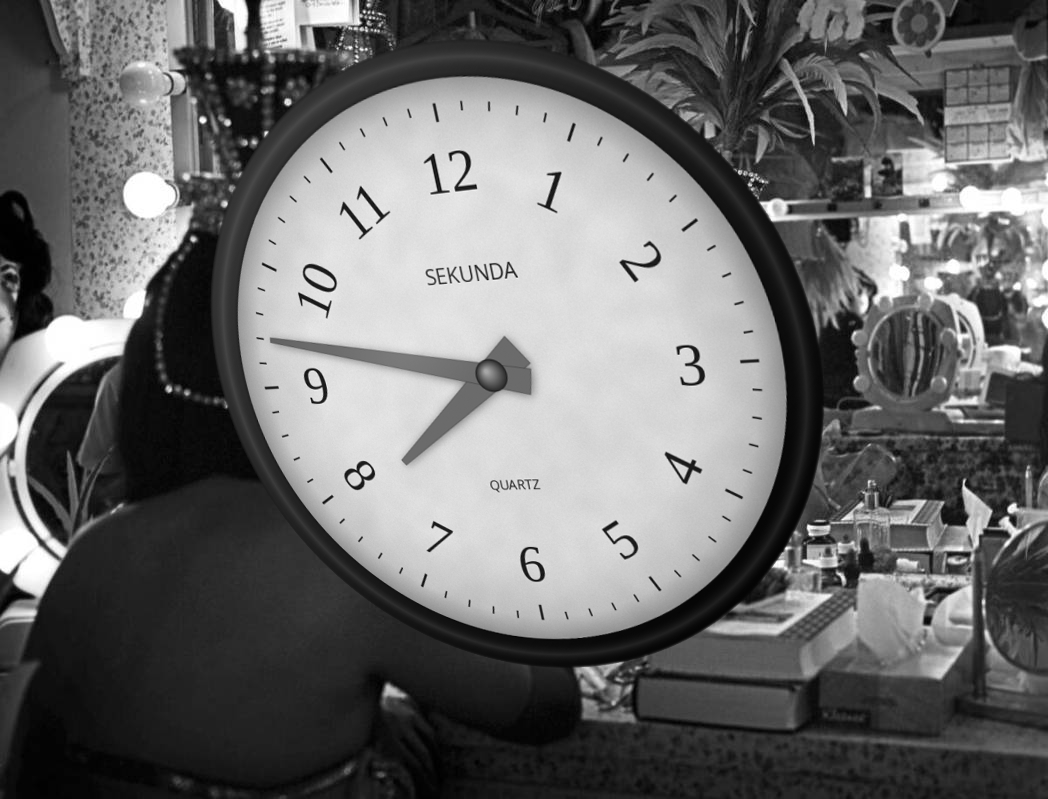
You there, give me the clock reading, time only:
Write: 7:47
